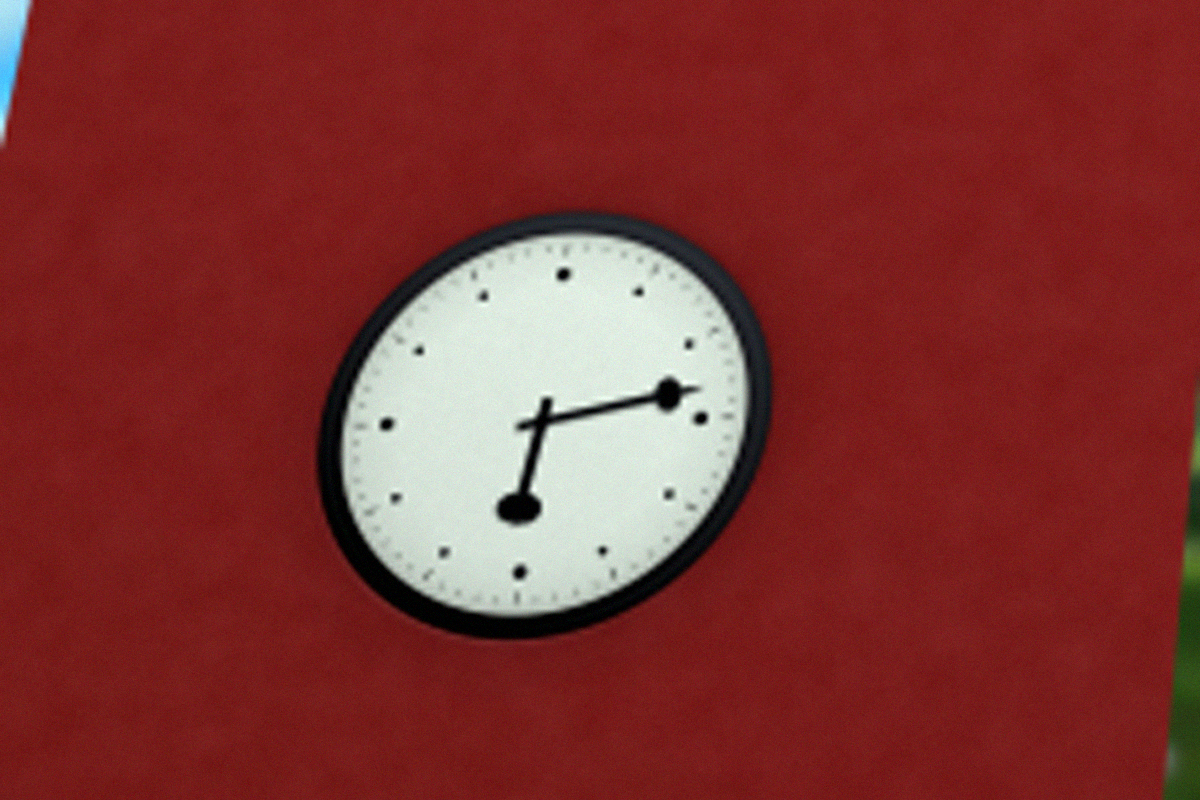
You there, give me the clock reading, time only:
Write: 6:13
